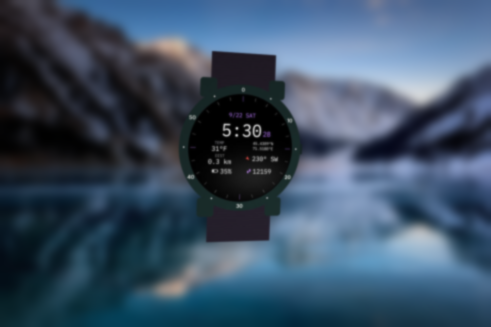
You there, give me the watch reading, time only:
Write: 5:30
